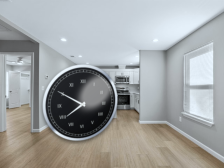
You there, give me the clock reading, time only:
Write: 7:50
